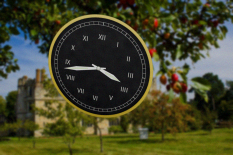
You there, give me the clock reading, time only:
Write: 3:43
